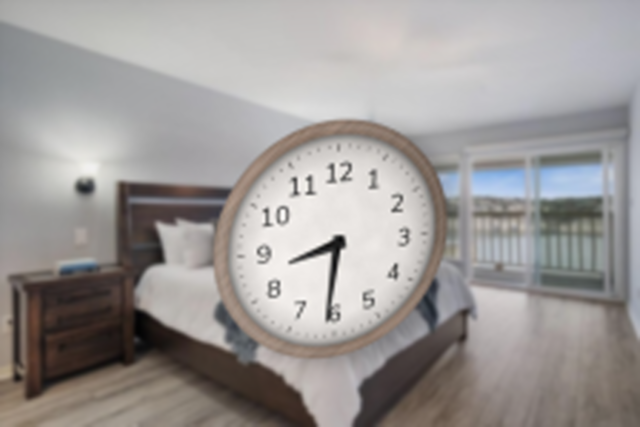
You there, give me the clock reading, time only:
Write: 8:31
